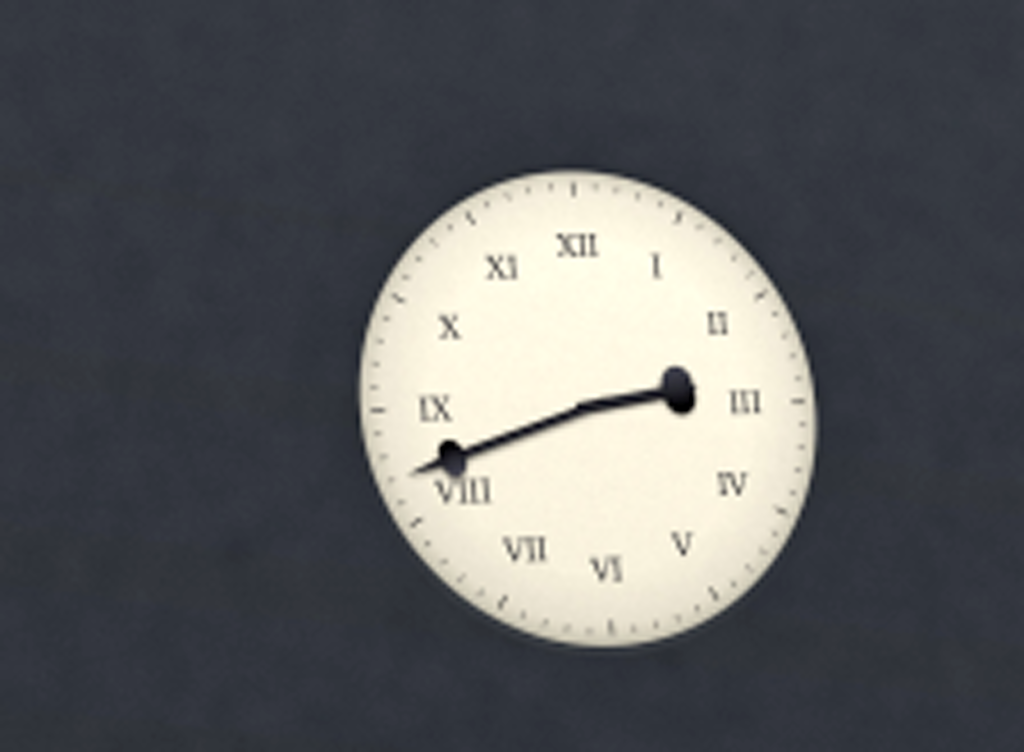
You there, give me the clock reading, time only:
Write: 2:42
